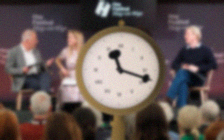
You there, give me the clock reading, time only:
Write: 11:18
